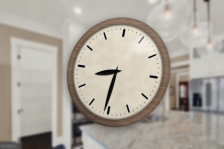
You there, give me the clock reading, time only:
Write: 8:31
